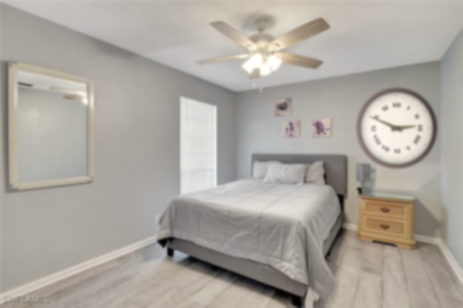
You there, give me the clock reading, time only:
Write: 2:49
